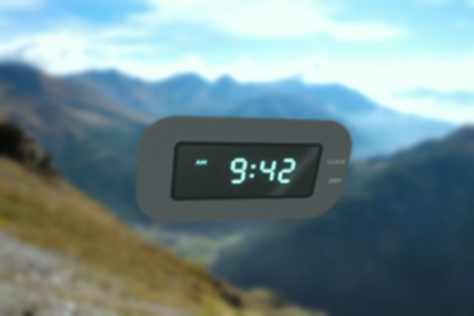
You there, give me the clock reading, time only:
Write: 9:42
